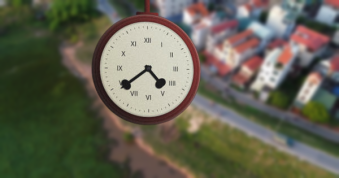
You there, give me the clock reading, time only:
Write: 4:39
